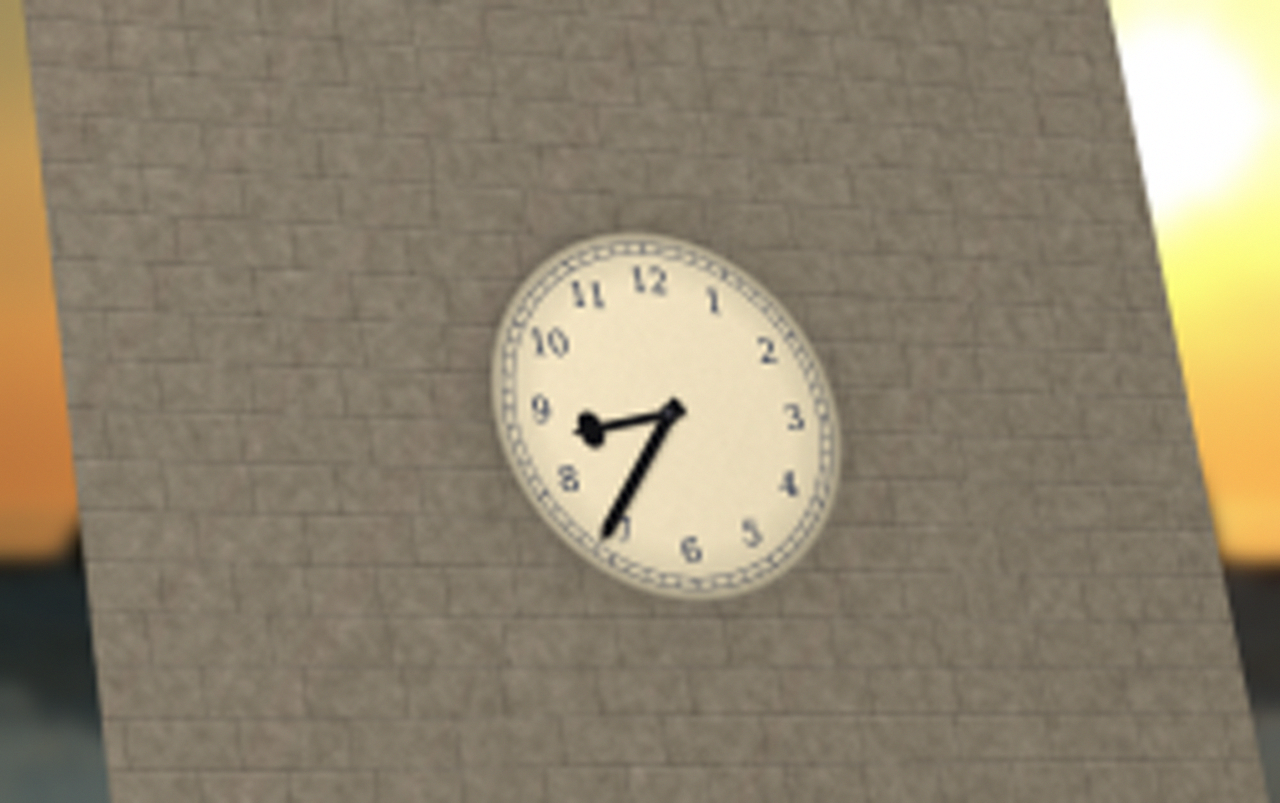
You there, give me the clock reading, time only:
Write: 8:36
